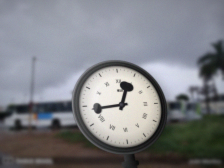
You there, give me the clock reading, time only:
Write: 12:44
